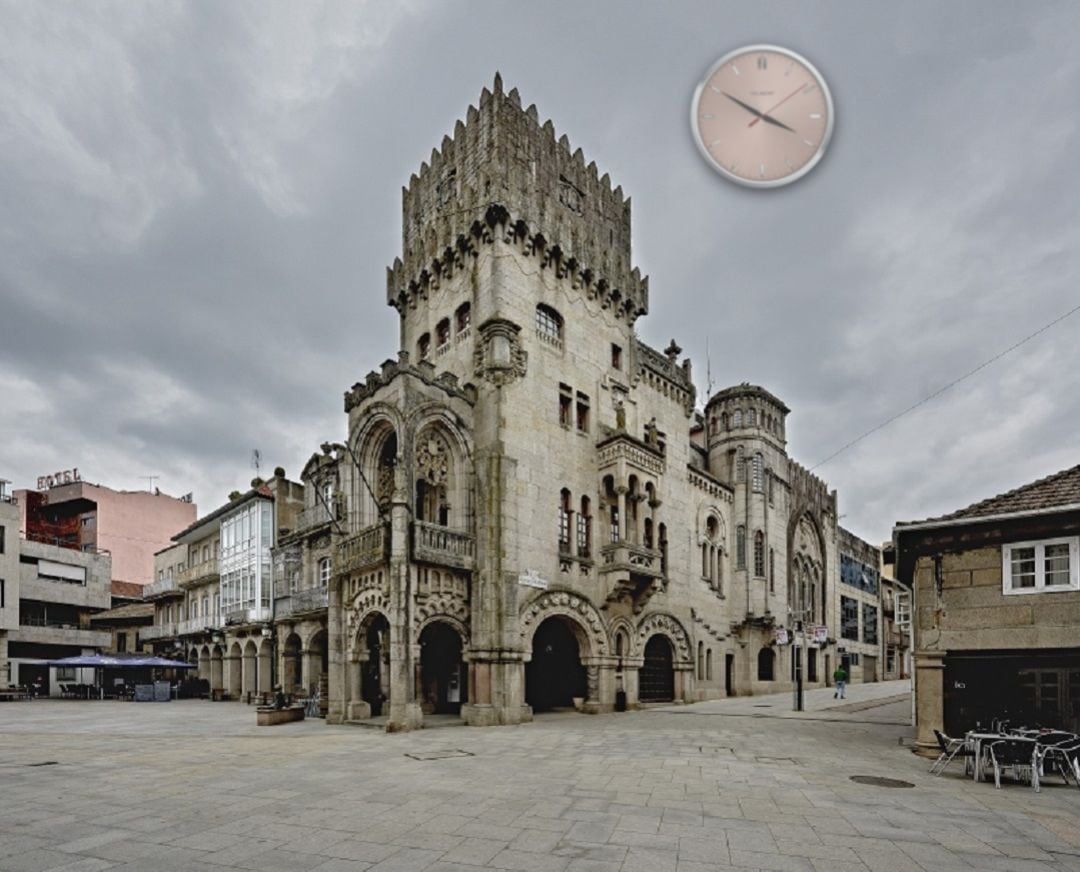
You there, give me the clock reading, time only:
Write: 3:50:09
